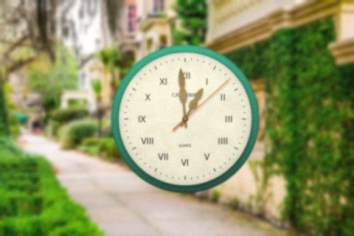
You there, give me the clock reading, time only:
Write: 12:59:08
